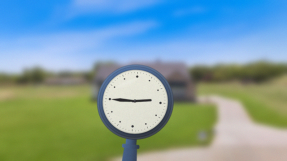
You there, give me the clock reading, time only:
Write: 2:45
